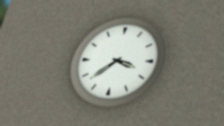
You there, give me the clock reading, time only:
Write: 3:38
